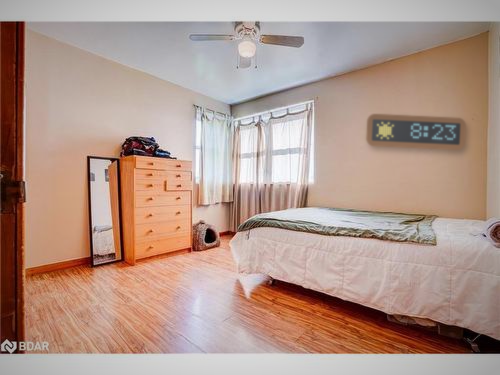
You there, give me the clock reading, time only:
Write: 8:23
